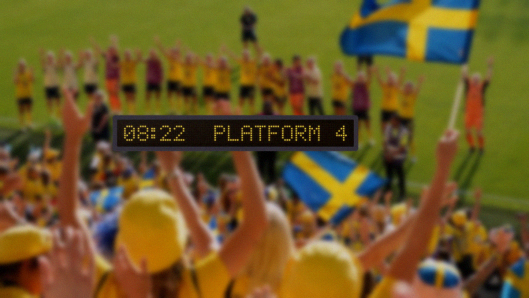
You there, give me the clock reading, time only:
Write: 8:22
